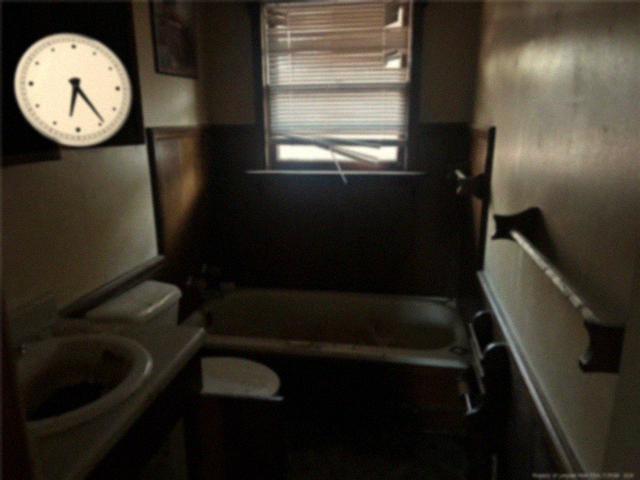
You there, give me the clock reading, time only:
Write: 6:24
